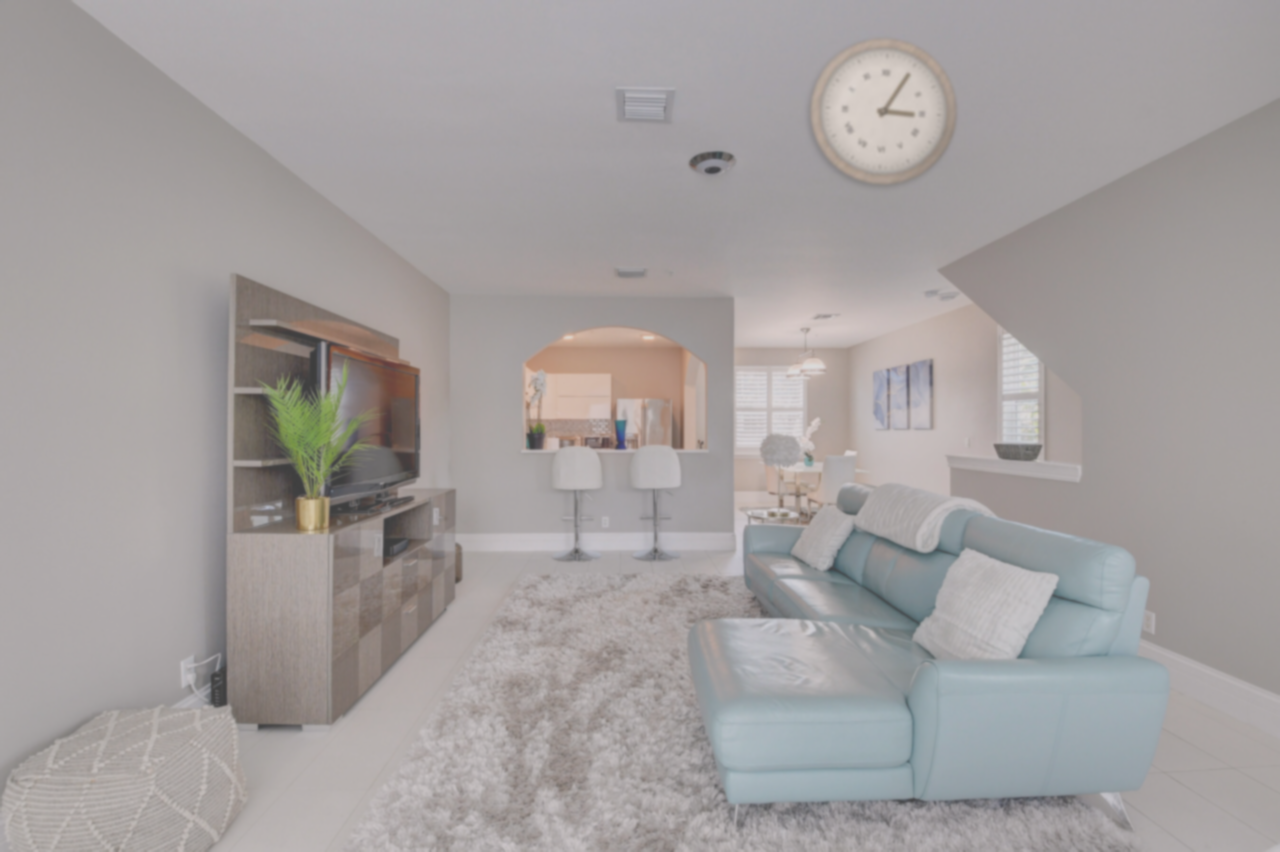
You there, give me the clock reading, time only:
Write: 3:05
